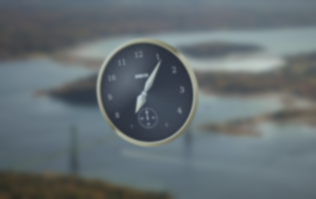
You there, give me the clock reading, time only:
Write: 7:06
